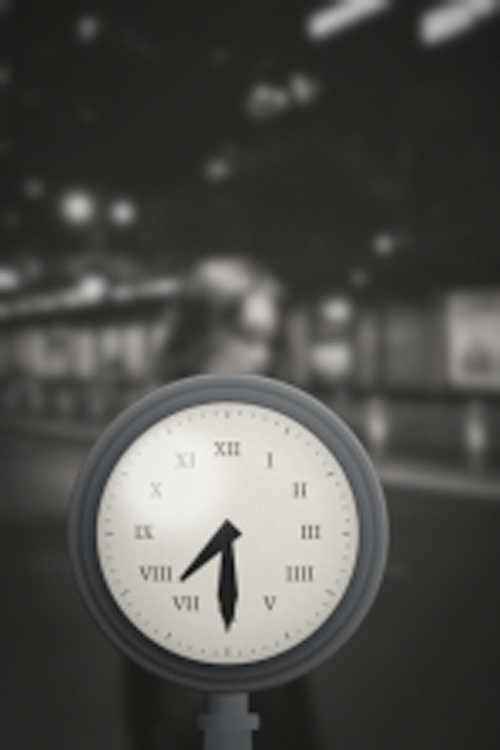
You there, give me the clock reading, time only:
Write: 7:30
